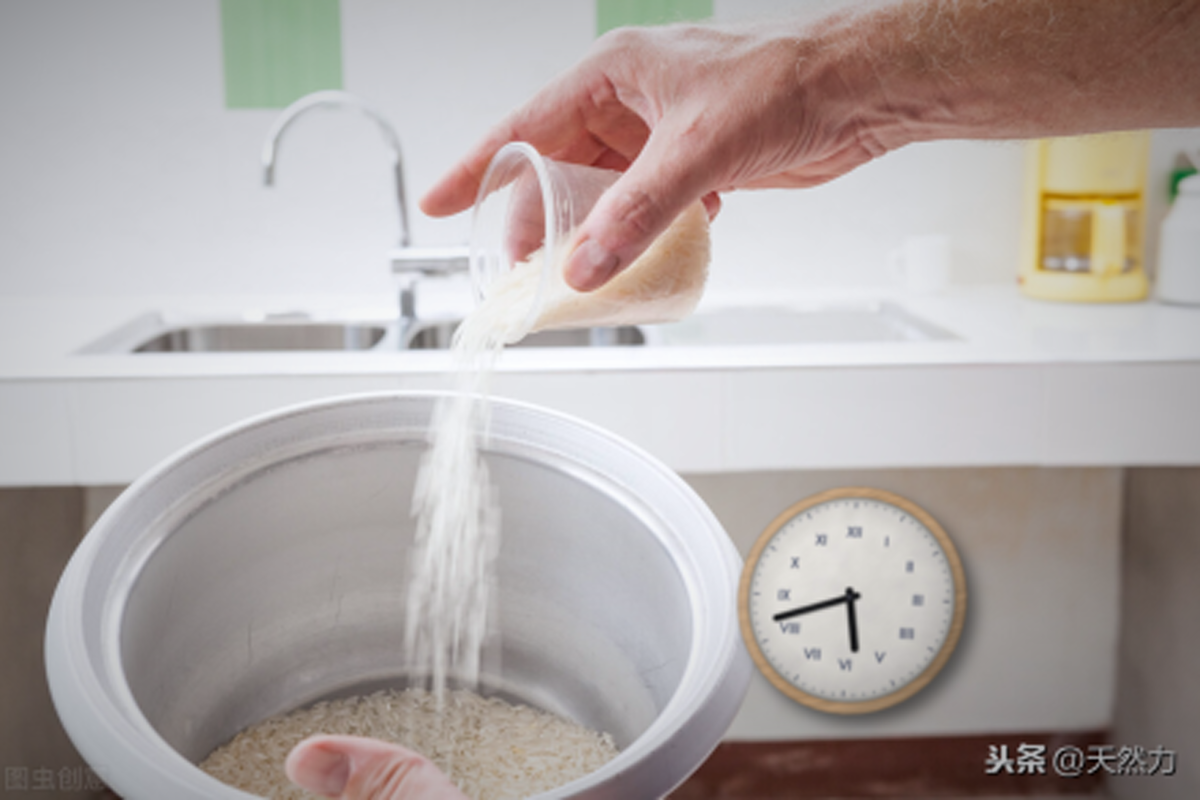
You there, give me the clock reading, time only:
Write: 5:42
